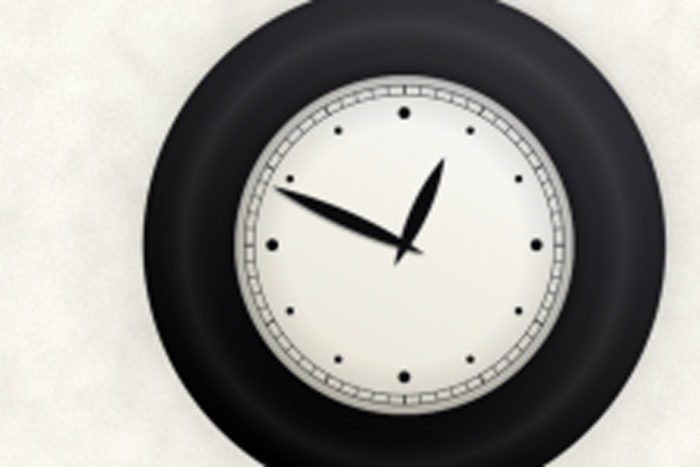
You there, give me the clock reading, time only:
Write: 12:49
